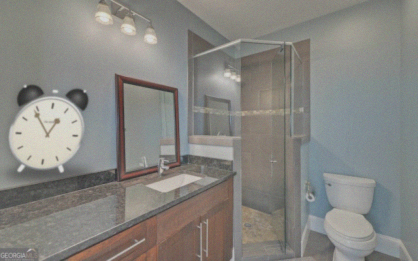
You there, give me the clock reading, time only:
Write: 12:54
